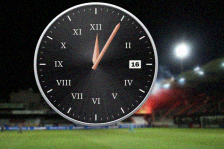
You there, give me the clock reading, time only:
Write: 12:05
